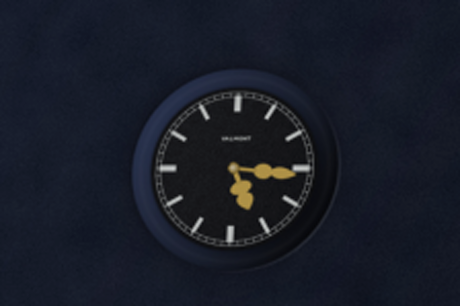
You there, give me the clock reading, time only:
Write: 5:16
